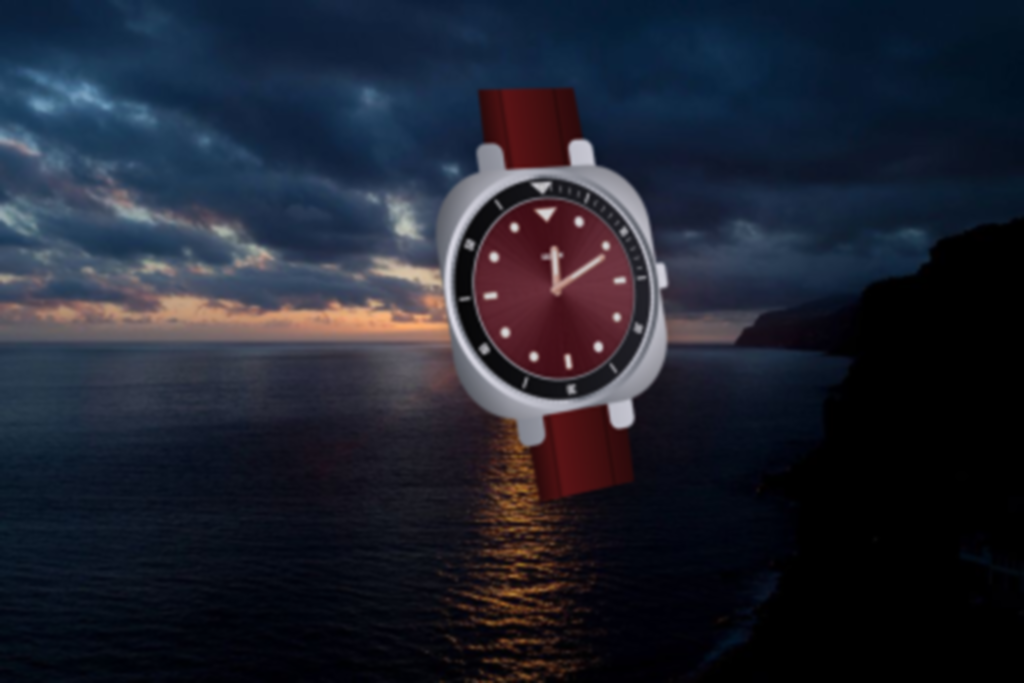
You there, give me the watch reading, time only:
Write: 12:11
